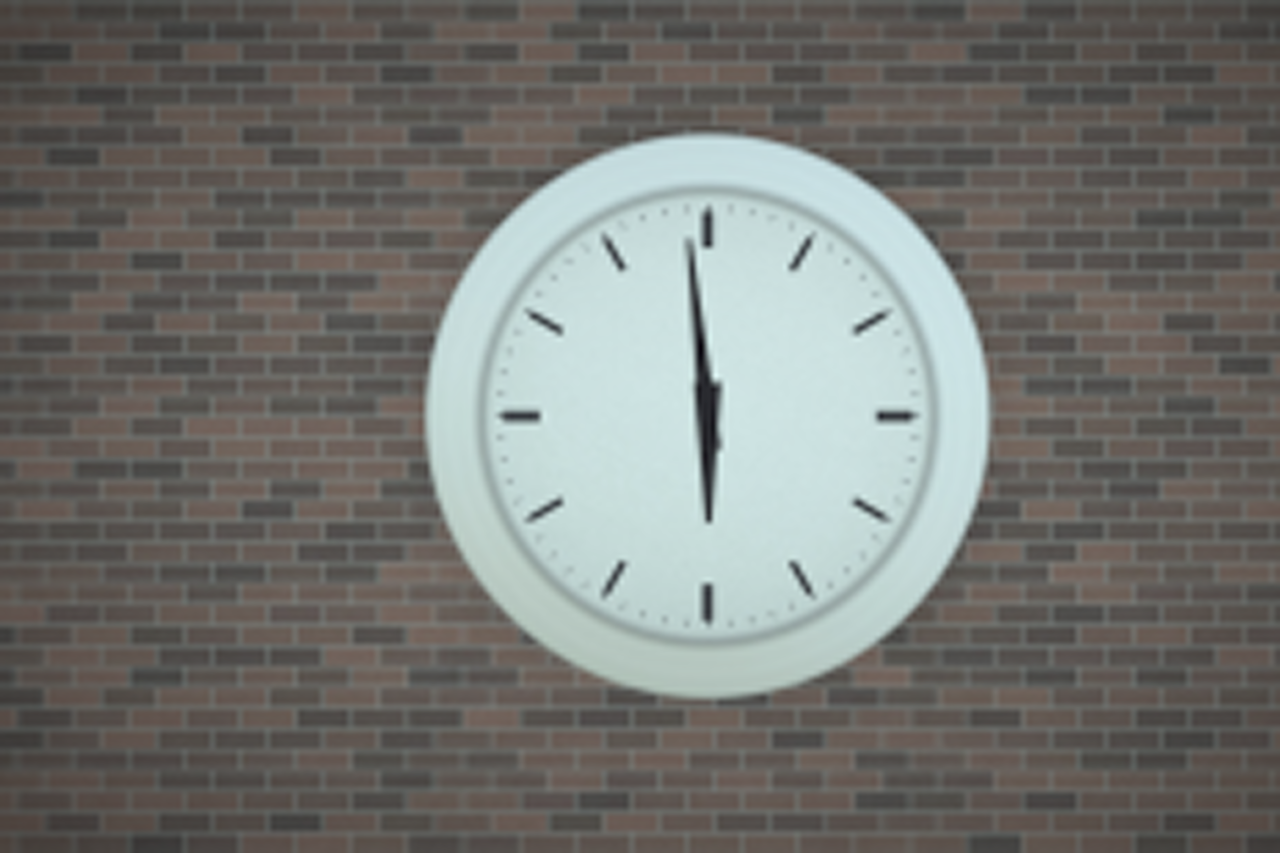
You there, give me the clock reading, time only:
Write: 5:59
